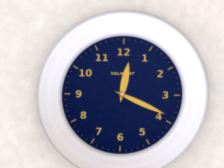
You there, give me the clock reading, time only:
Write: 12:19
